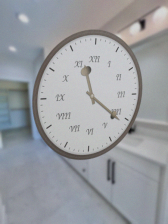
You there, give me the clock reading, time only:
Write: 11:21
